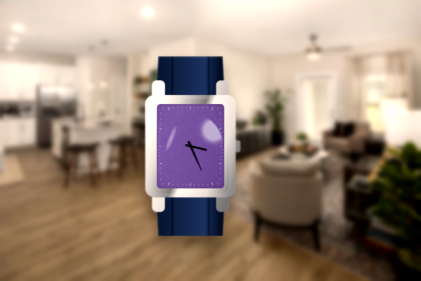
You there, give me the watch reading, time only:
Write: 3:26
